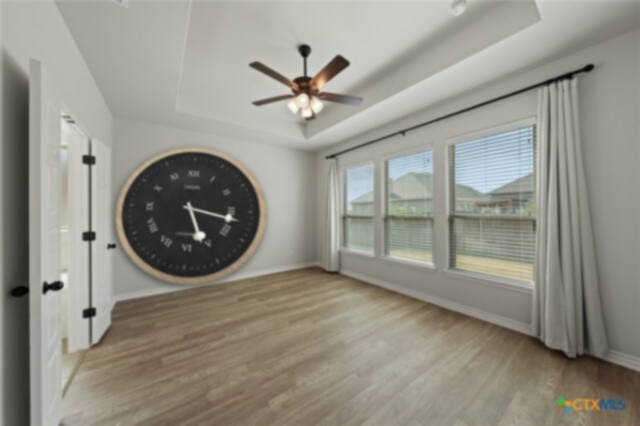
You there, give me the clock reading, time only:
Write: 5:17
